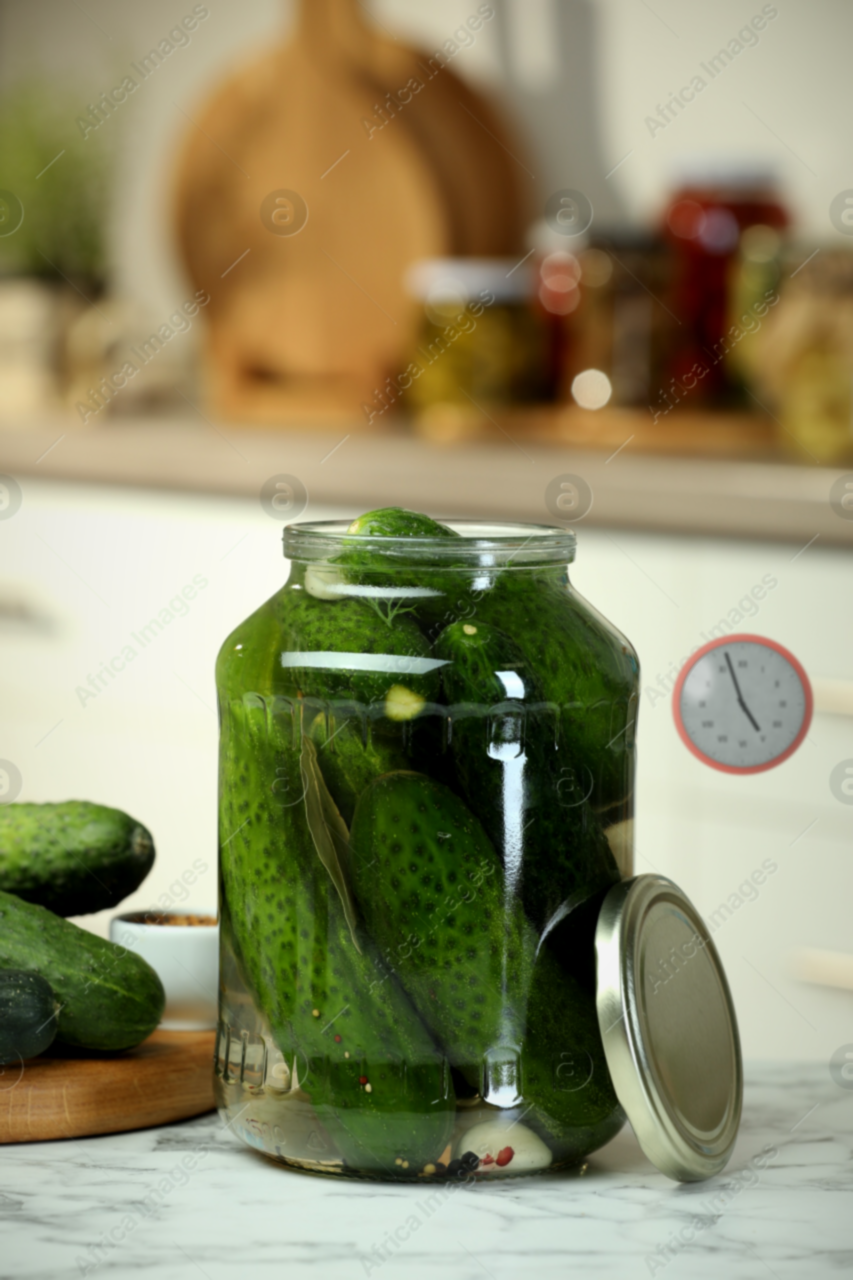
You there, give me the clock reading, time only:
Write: 4:57
